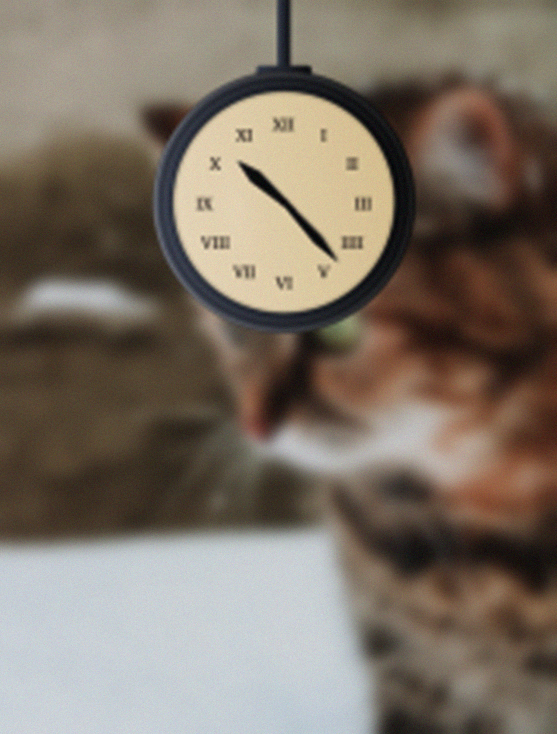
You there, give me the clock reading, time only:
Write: 10:23
